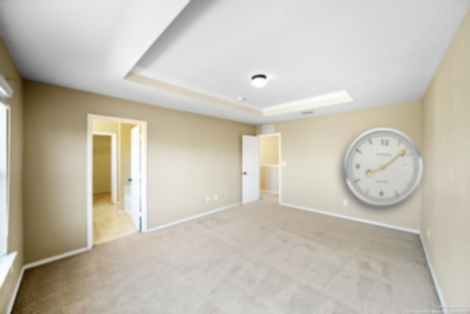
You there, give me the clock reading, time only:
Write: 8:08
